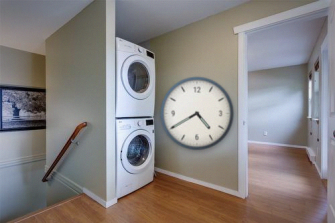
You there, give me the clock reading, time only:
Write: 4:40
